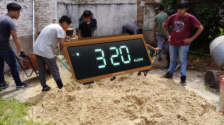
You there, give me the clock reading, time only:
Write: 3:20
